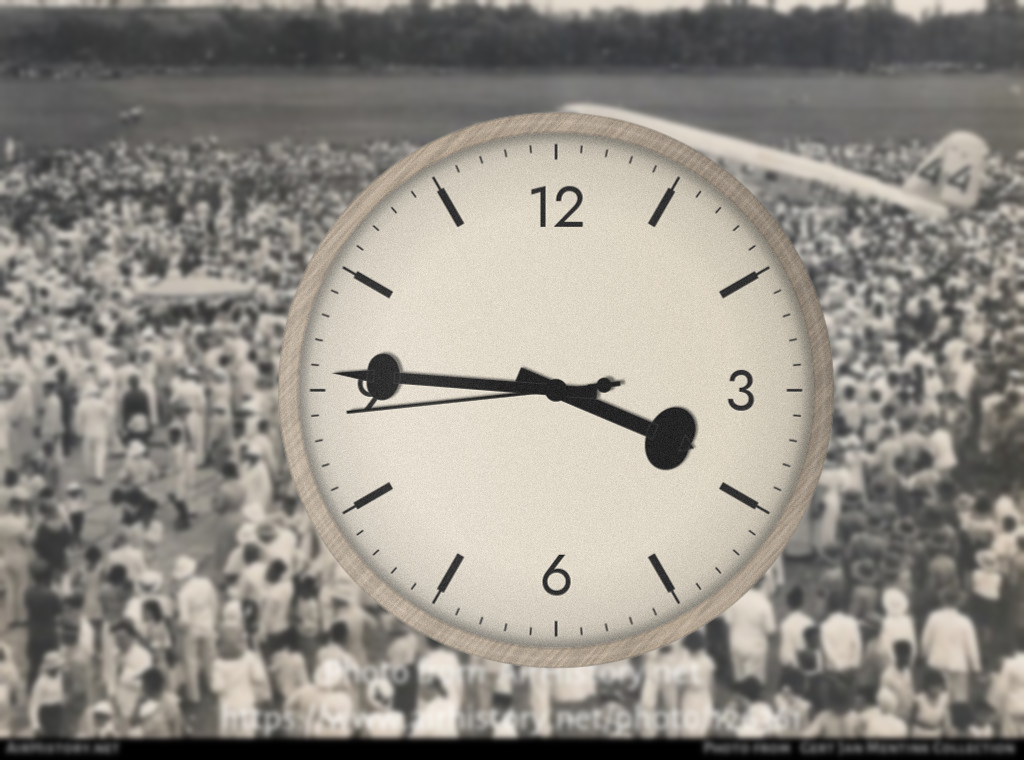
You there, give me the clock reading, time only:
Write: 3:45:44
